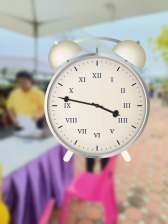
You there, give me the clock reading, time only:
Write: 3:47
